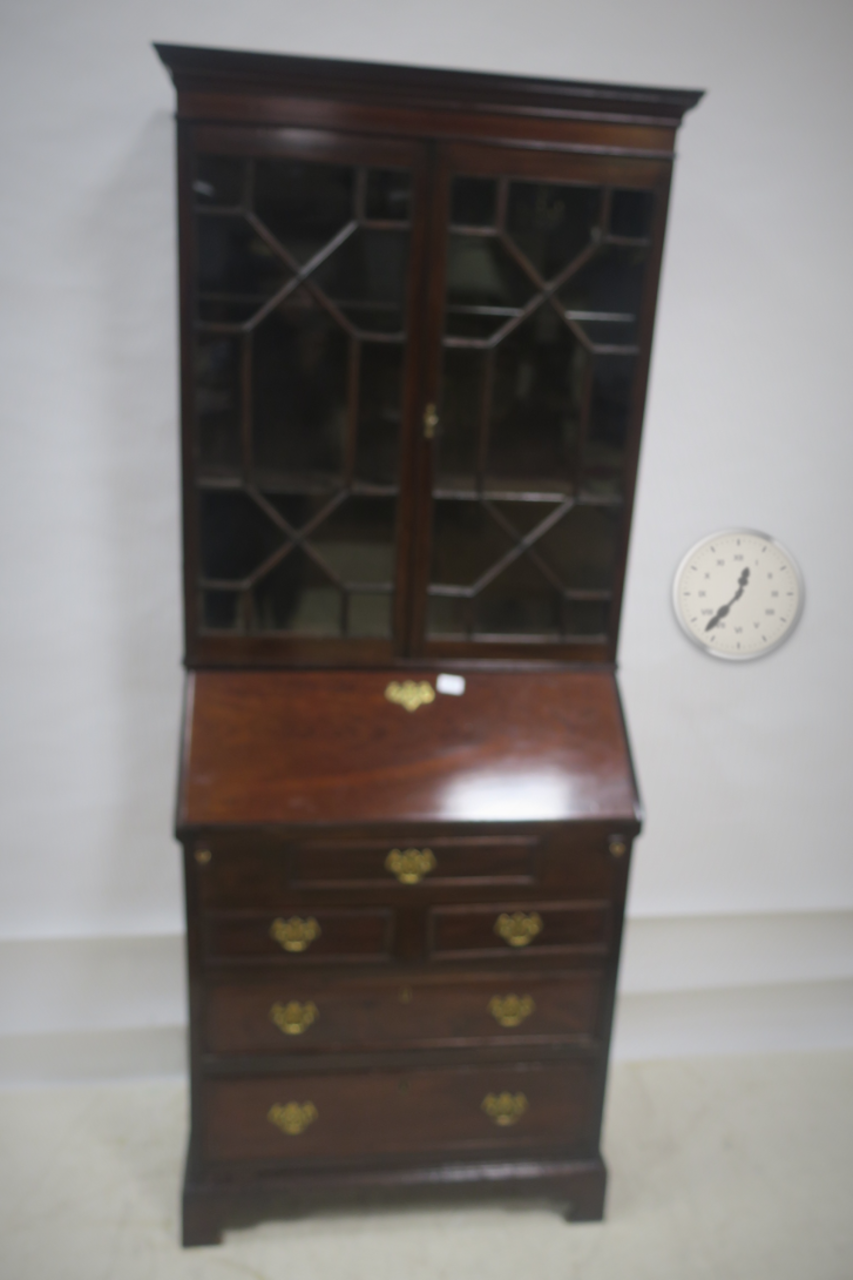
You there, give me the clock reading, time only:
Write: 12:37
